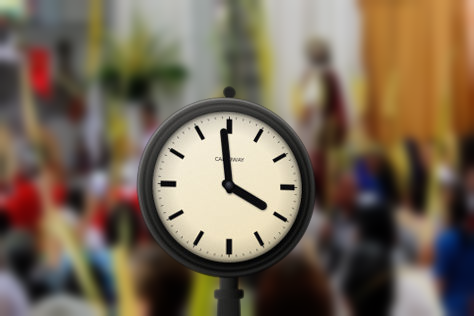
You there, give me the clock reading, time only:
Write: 3:59
